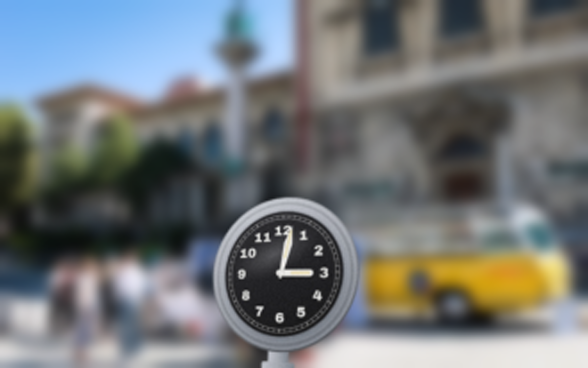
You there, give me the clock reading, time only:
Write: 3:02
